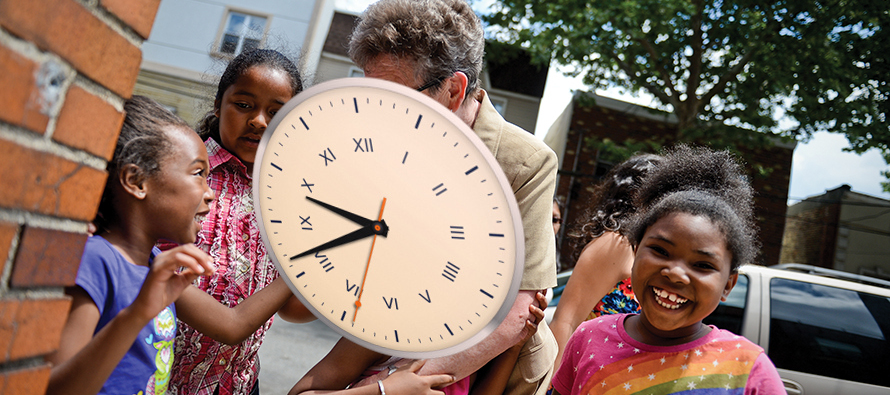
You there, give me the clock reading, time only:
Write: 9:41:34
